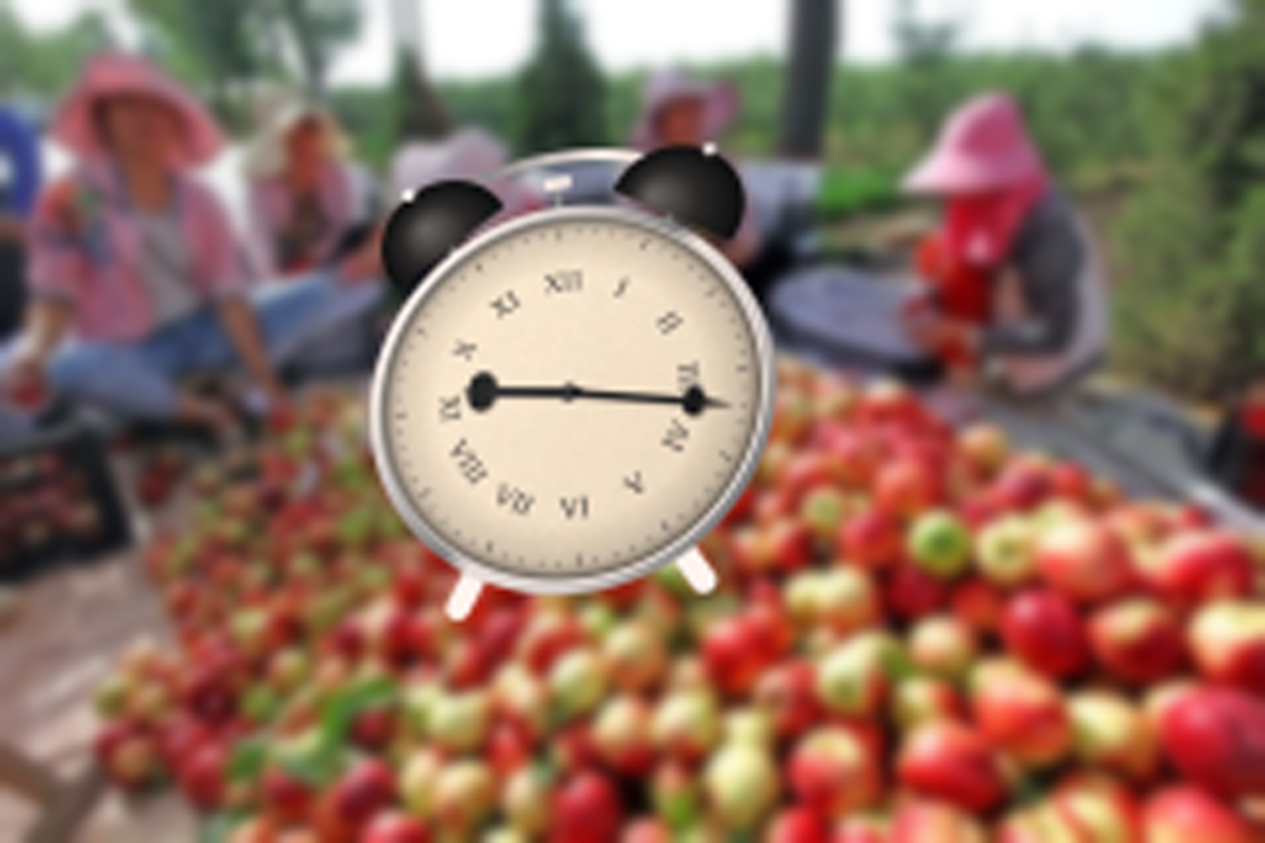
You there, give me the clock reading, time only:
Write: 9:17
